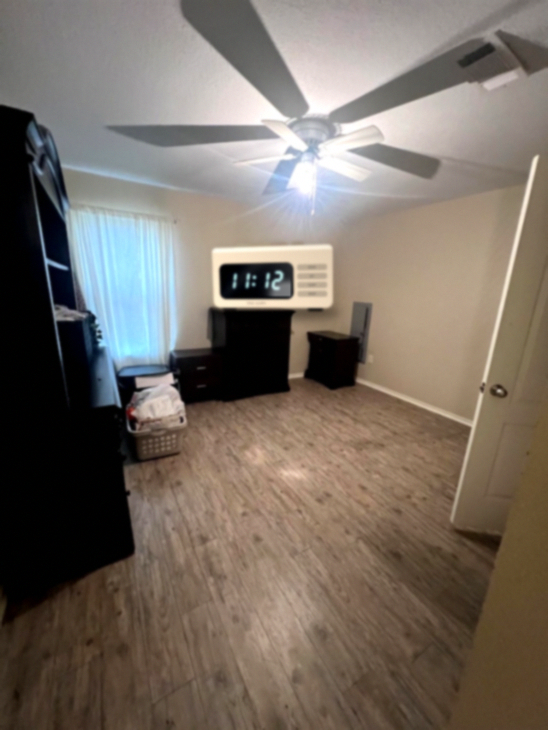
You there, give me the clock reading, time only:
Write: 11:12
